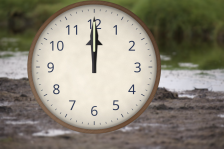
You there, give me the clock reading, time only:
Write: 12:00
